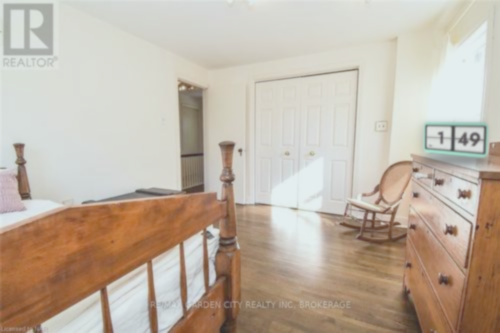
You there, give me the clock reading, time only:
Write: 1:49
